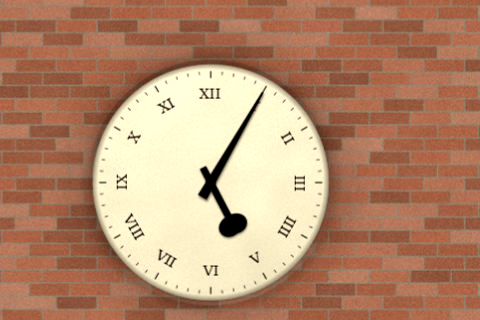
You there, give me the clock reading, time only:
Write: 5:05
